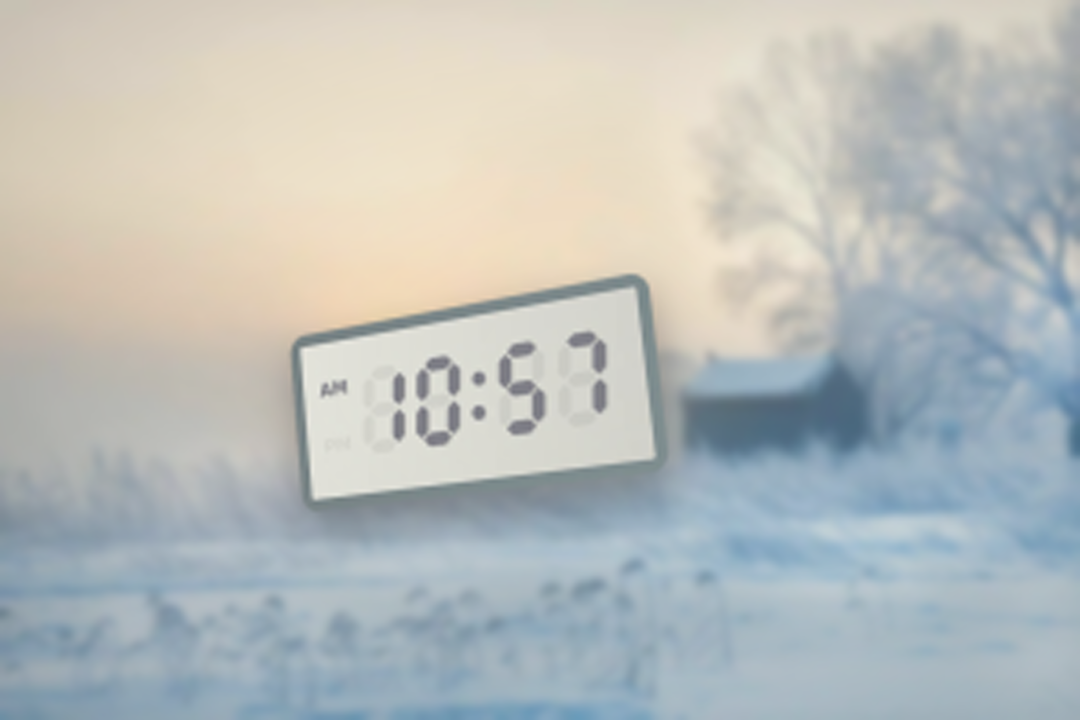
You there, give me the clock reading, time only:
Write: 10:57
